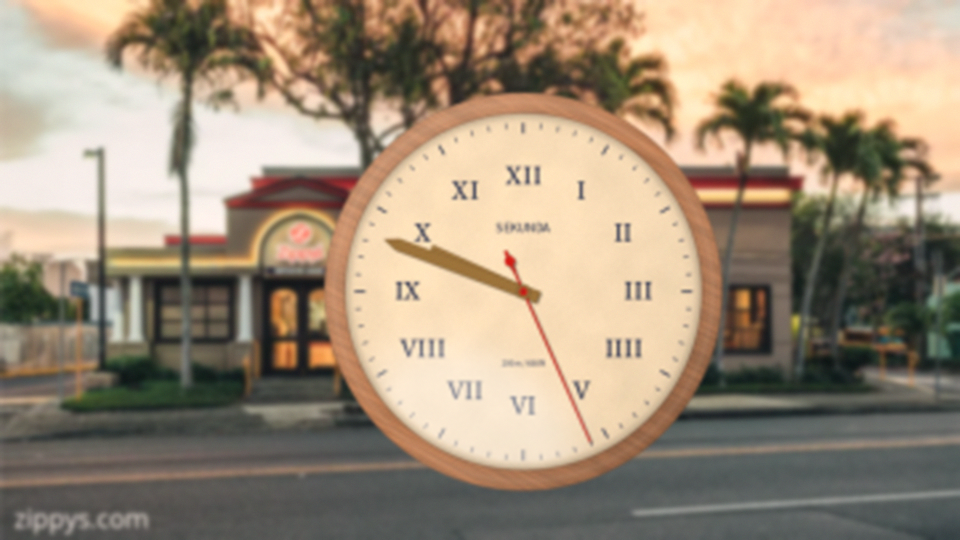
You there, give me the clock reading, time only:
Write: 9:48:26
